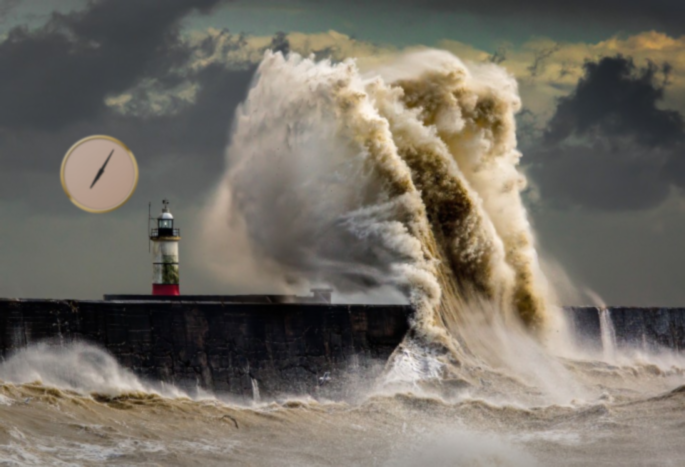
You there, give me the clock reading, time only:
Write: 7:05
